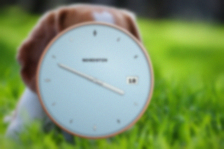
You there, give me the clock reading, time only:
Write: 3:49
